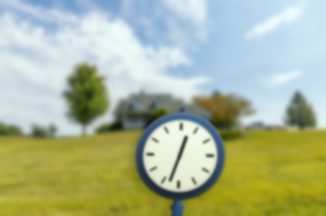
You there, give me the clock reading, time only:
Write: 12:33
